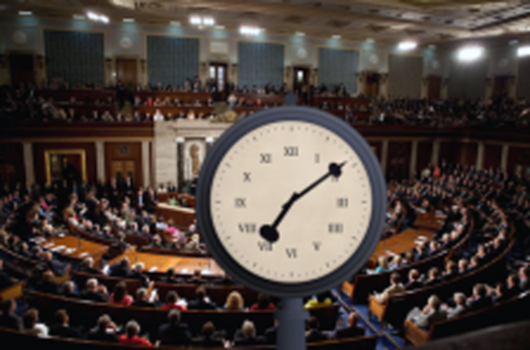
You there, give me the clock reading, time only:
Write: 7:09
